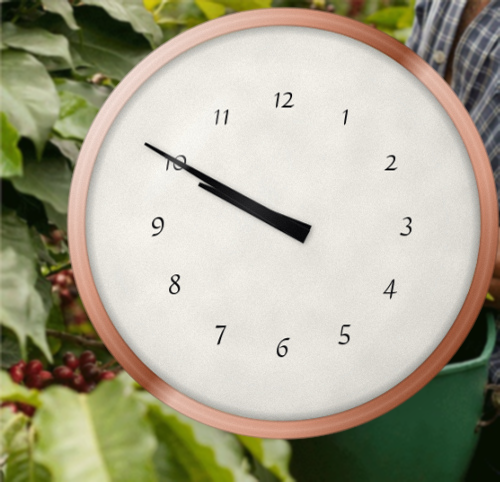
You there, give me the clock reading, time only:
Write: 9:50
